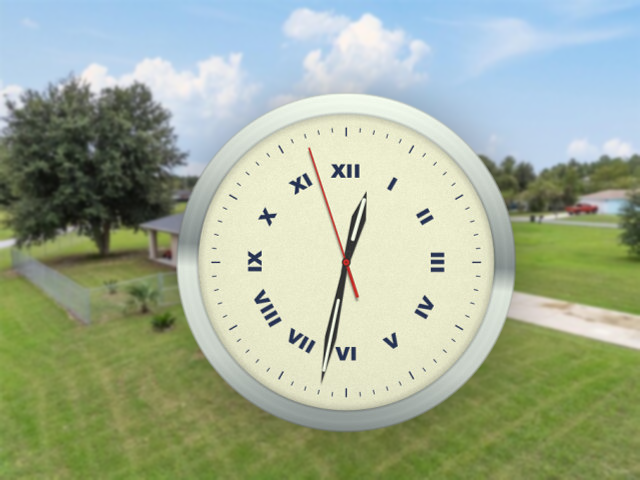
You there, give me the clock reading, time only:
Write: 12:31:57
